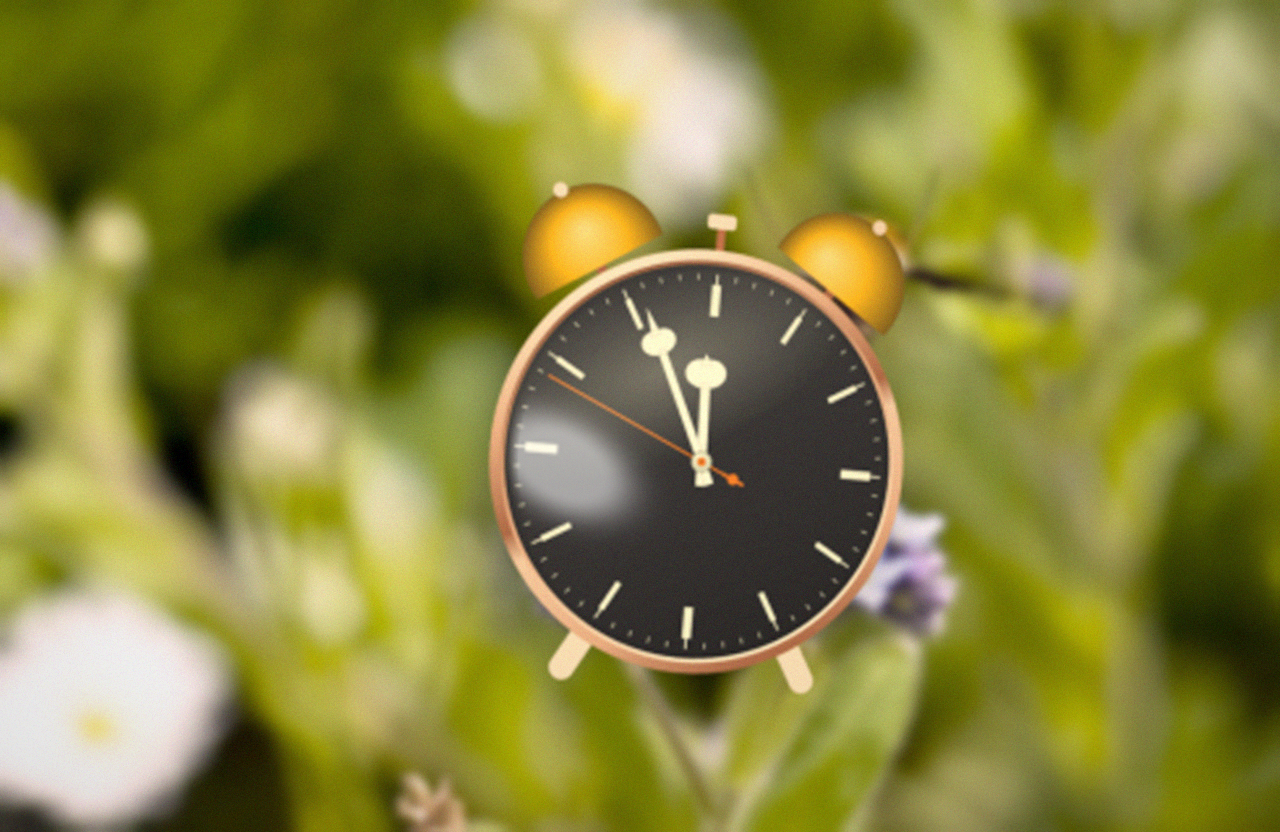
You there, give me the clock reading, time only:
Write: 11:55:49
